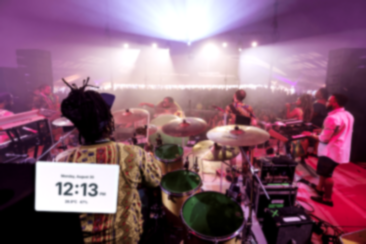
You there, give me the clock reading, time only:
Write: 12:13
